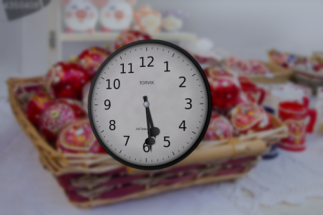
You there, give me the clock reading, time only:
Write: 5:29
